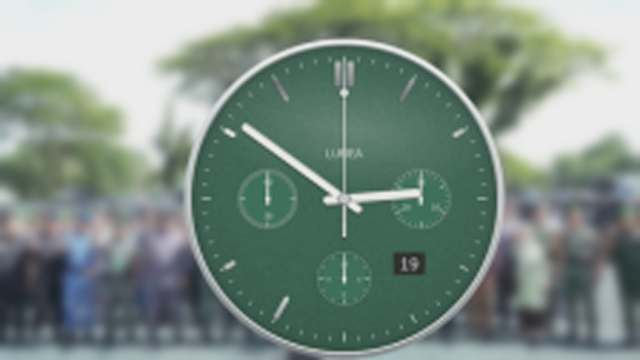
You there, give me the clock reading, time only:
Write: 2:51
